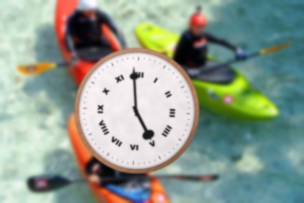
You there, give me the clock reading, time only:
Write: 4:59
